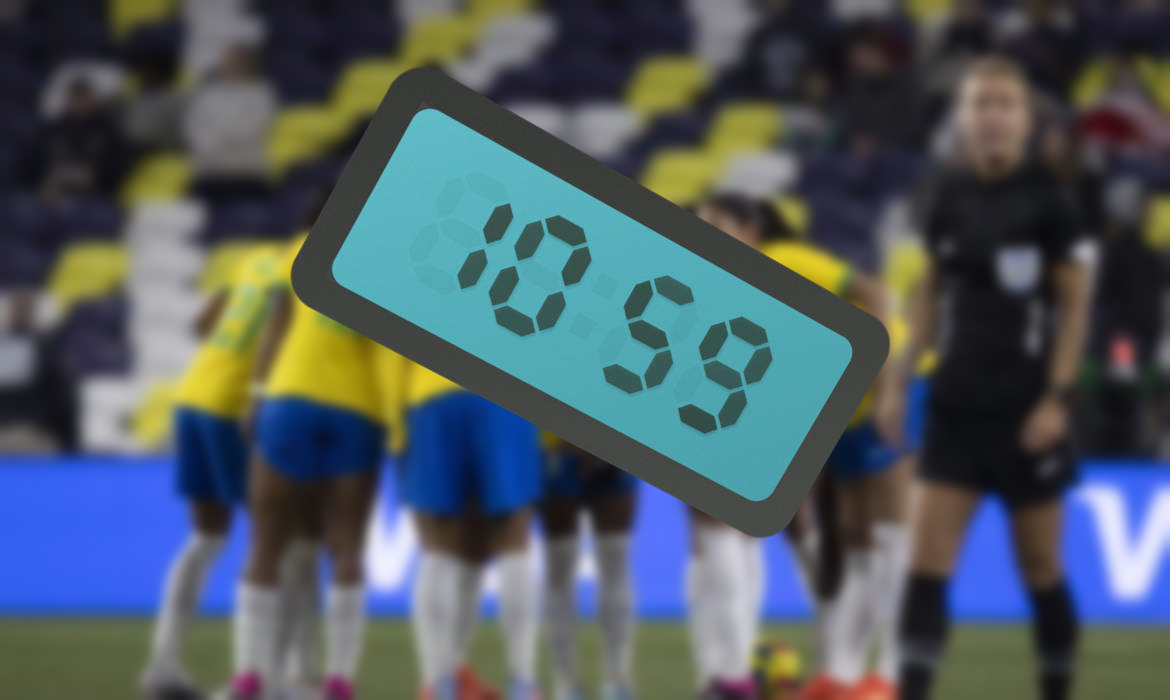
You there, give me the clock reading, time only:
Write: 10:59
